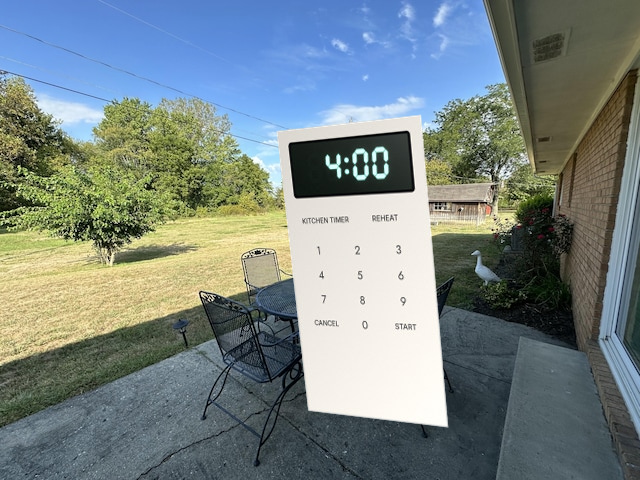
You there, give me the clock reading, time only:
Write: 4:00
